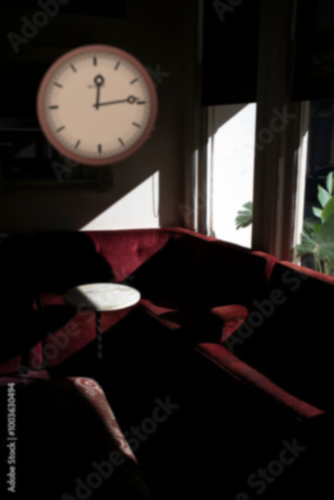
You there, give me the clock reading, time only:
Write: 12:14
